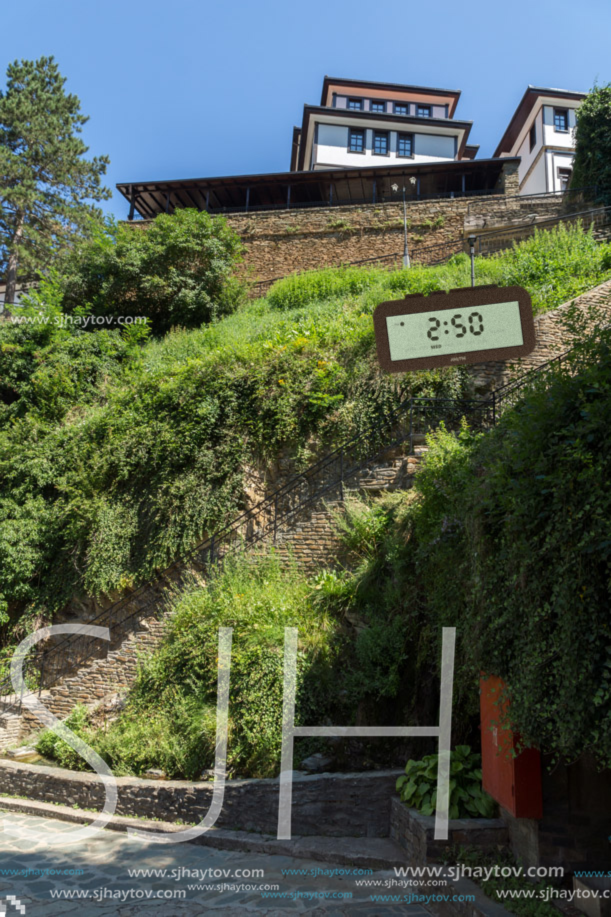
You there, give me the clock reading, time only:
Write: 2:50
